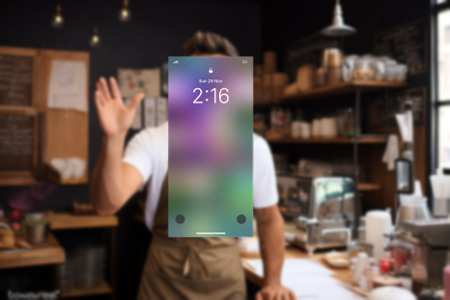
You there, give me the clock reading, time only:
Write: 2:16
